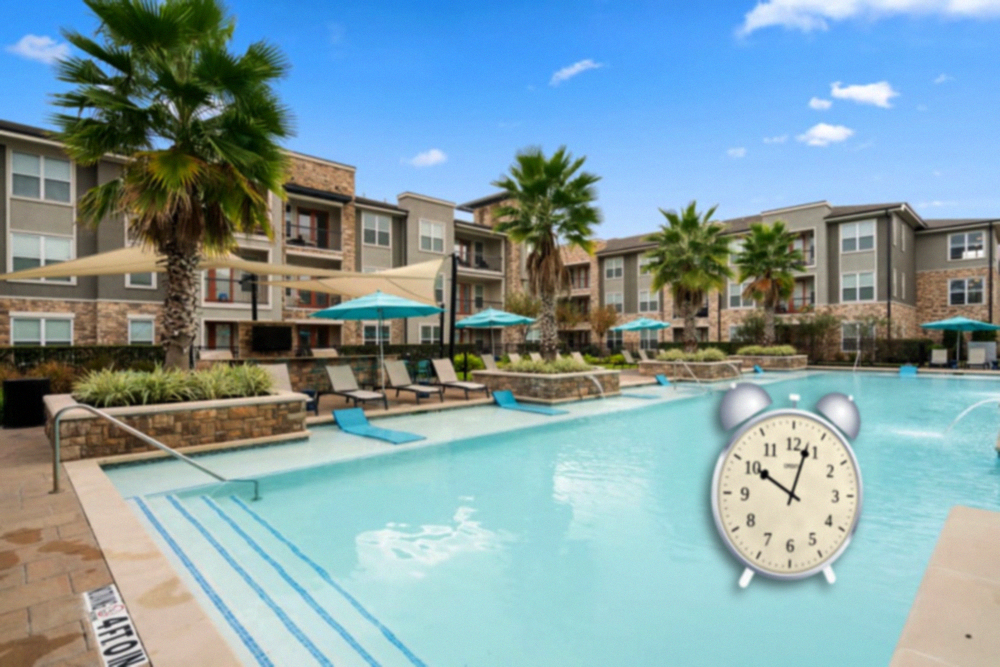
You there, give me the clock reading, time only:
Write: 10:03
